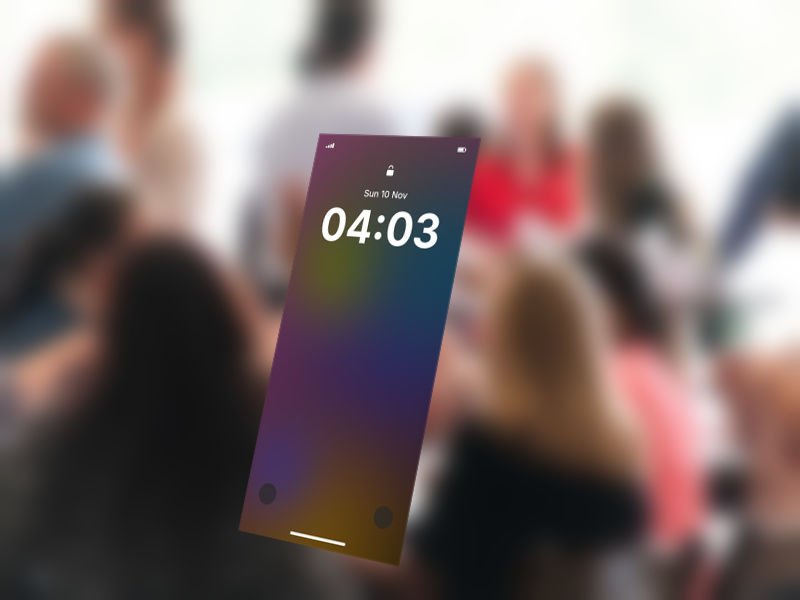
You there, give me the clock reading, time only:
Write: 4:03
